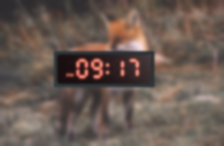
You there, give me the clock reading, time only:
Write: 9:17
